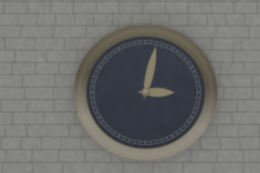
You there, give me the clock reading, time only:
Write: 3:02
